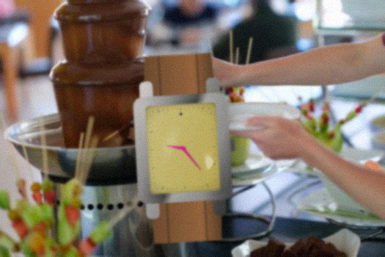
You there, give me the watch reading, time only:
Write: 9:24
